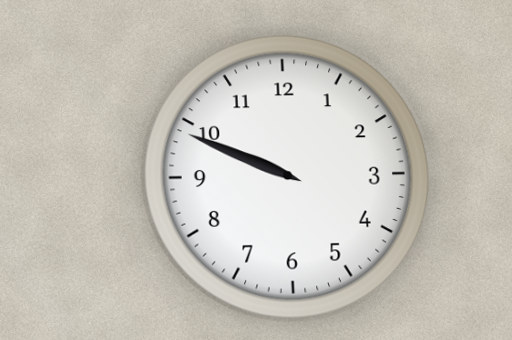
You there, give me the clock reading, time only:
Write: 9:49
